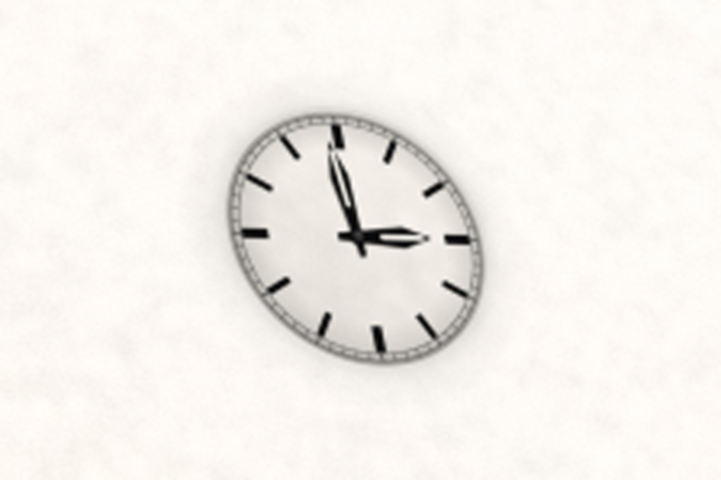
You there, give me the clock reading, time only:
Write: 2:59
